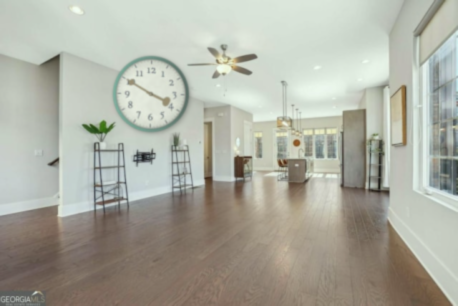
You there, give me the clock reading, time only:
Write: 3:50
